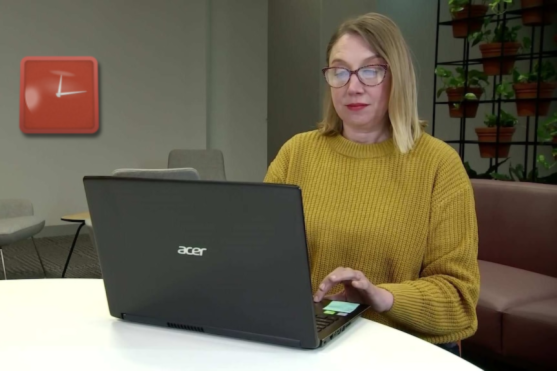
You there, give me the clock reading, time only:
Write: 12:14
